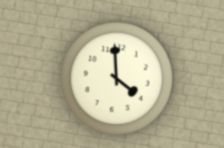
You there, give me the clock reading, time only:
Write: 3:58
